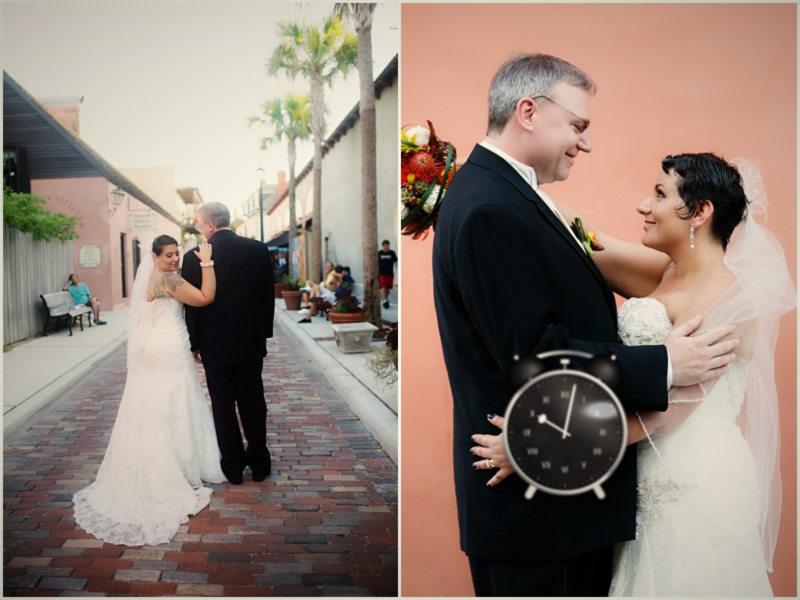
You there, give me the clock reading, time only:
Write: 10:02
